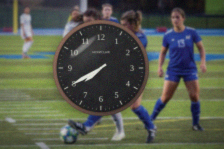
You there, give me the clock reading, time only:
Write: 7:40
